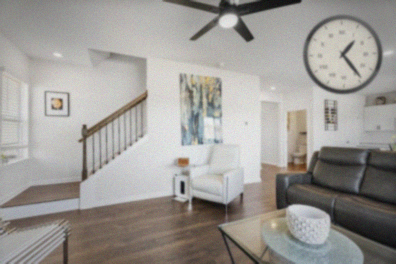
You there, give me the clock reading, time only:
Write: 1:24
